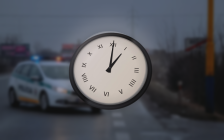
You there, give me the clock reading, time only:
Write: 1:00
